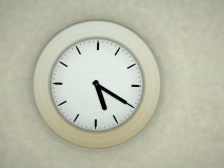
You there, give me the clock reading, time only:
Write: 5:20
